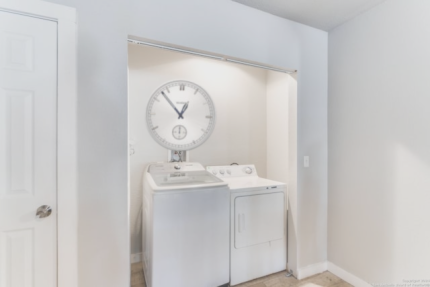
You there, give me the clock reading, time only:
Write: 12:53
